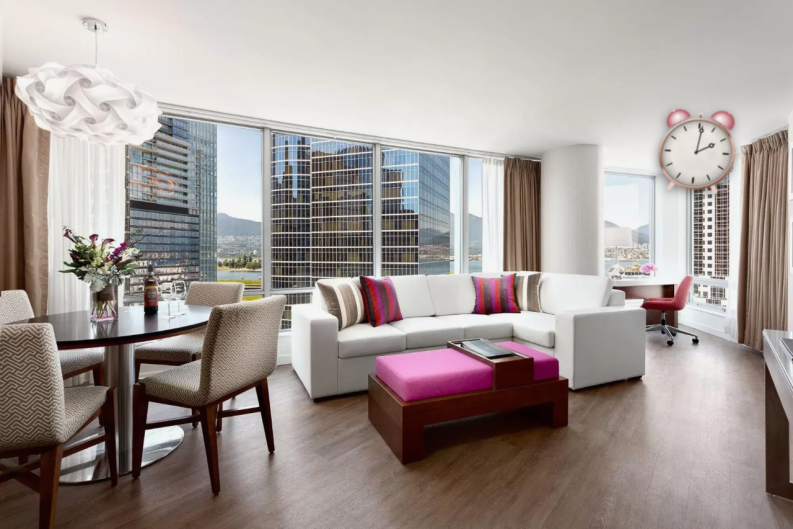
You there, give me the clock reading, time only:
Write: 2:01
